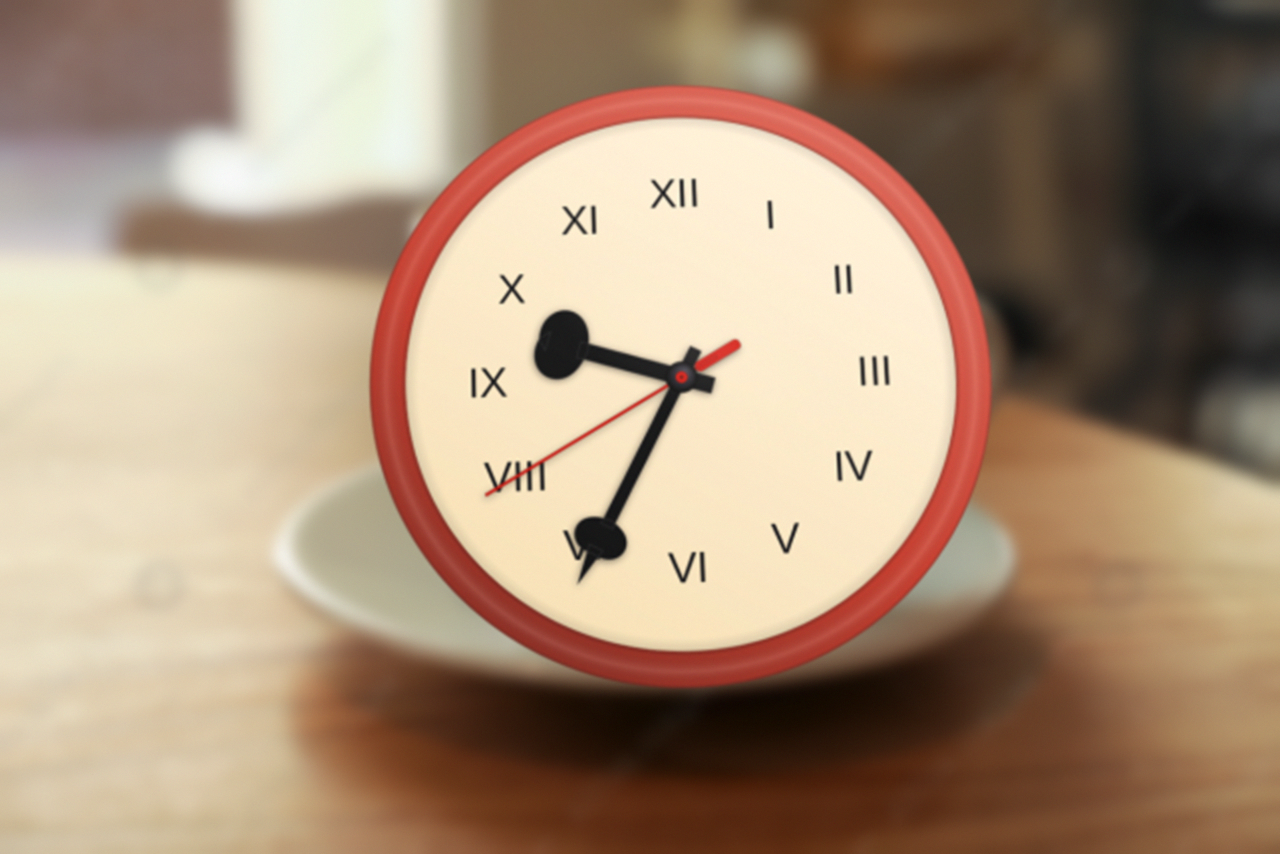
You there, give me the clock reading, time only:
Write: 9:34:40
